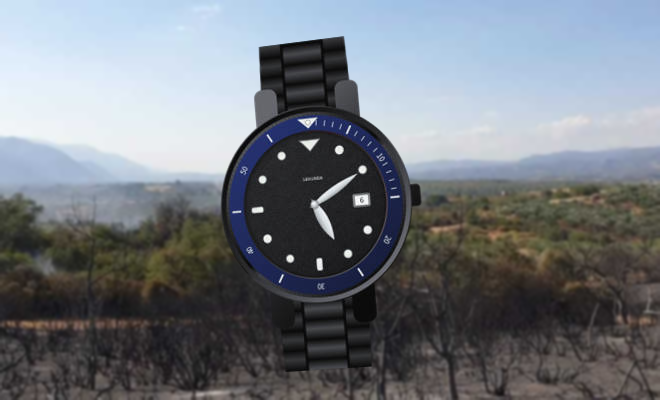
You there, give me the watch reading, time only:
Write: 5:10
